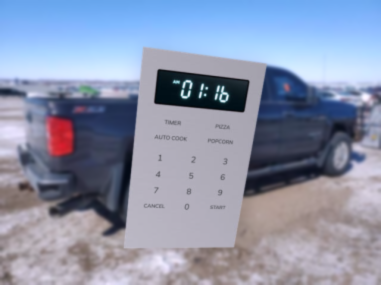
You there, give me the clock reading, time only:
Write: 1:16
